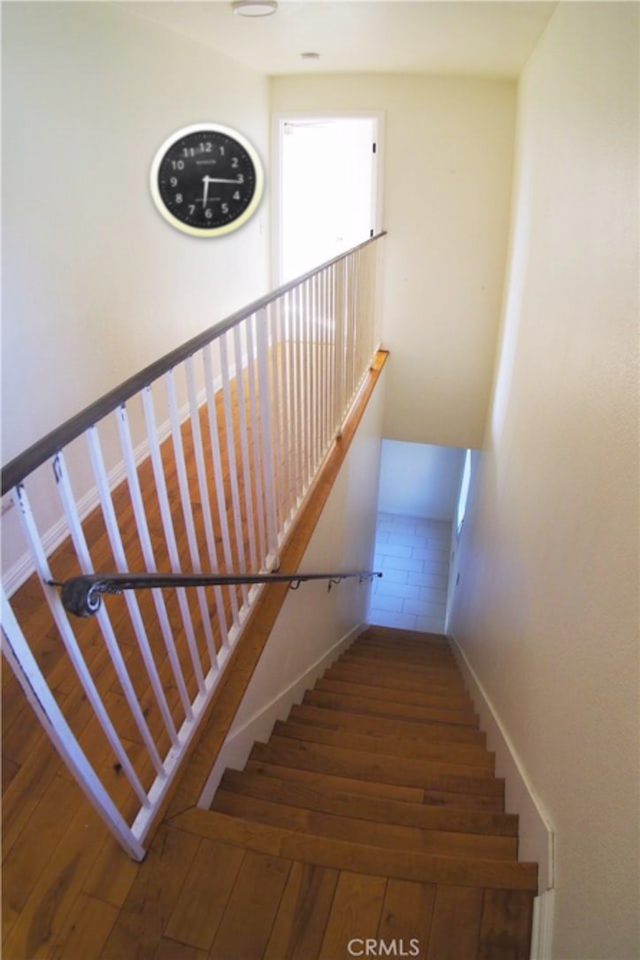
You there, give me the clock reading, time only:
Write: 6:16
